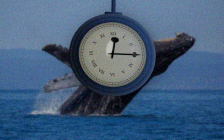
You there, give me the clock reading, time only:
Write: 12:15
